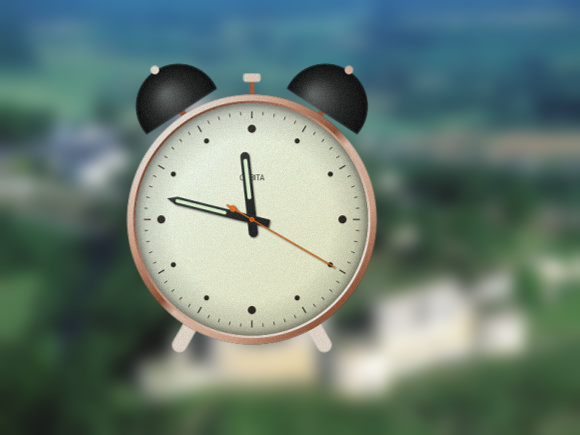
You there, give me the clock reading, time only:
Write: 11:47:20
